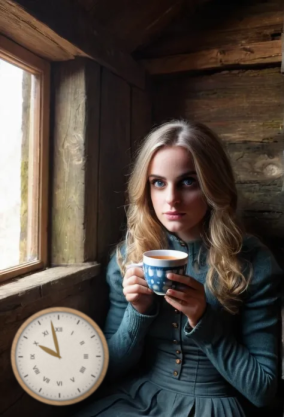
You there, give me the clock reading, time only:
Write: 9:58
